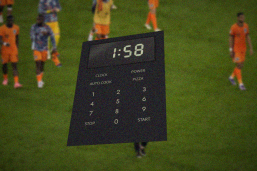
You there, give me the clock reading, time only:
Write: 1:58
